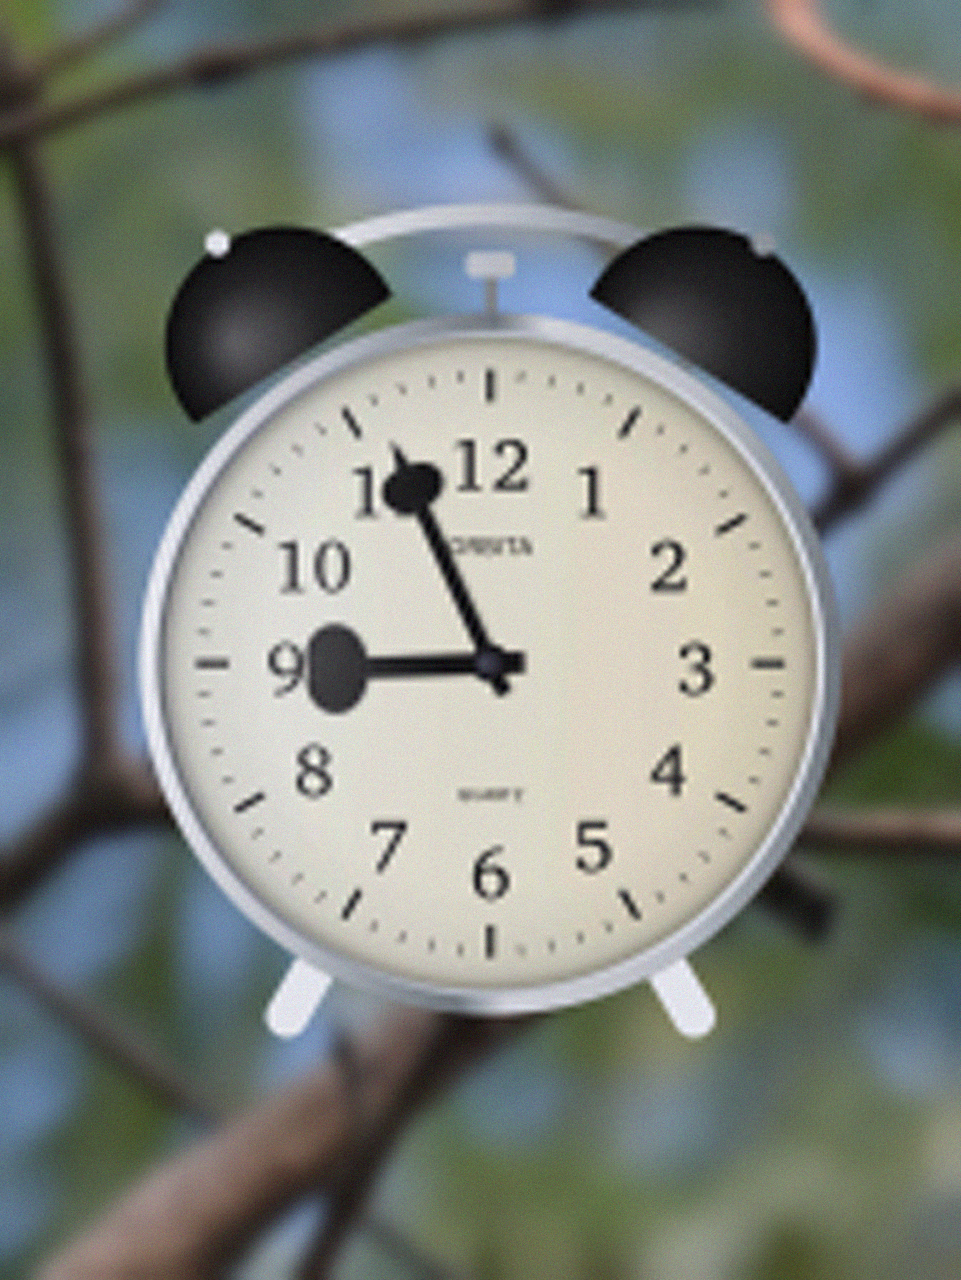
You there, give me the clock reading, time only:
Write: 8:56
